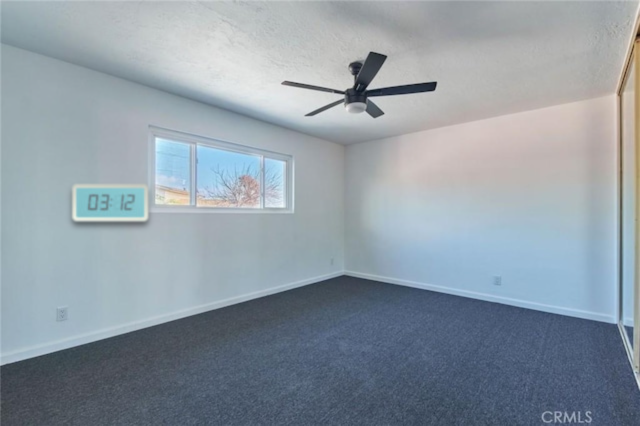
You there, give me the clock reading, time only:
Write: 3:12
